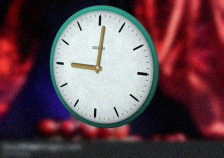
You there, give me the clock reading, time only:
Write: 9:01
